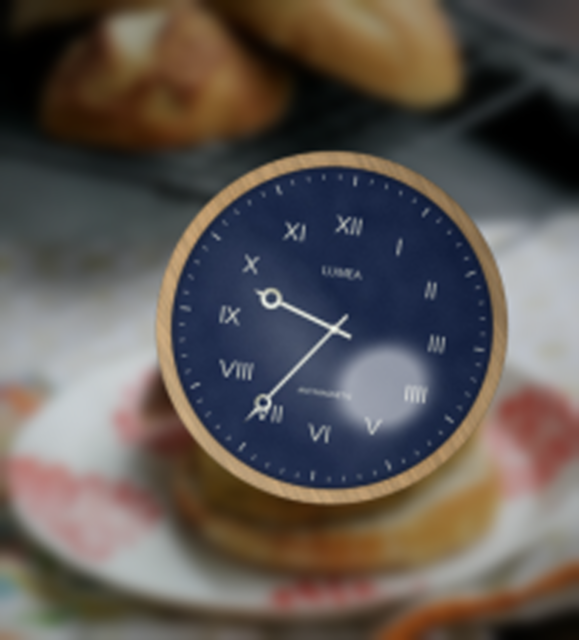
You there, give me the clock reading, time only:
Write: 9:36
